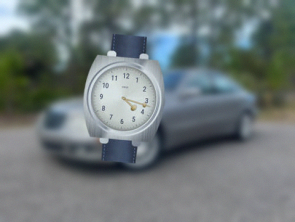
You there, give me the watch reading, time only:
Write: 4:17
